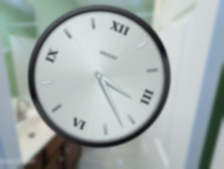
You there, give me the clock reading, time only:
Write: 3:22
